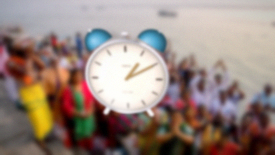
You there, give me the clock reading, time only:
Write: 1:10
